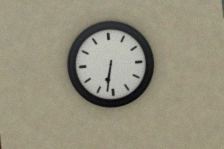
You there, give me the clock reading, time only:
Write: 6:32
